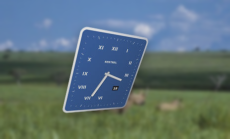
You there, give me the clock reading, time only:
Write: 3:34
